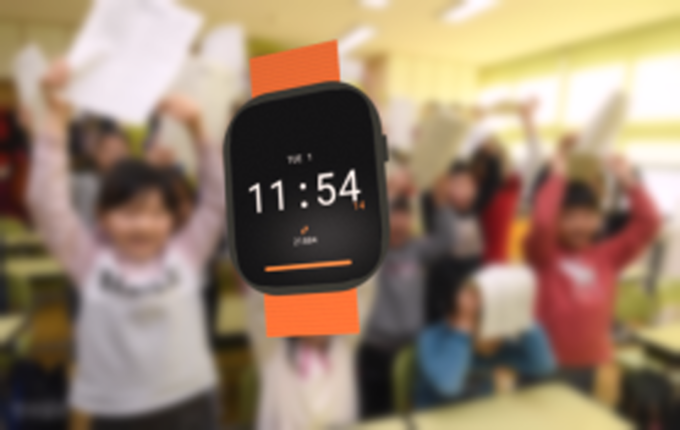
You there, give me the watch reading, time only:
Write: 11:54
